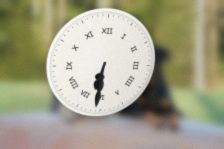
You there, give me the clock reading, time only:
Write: 6:31
